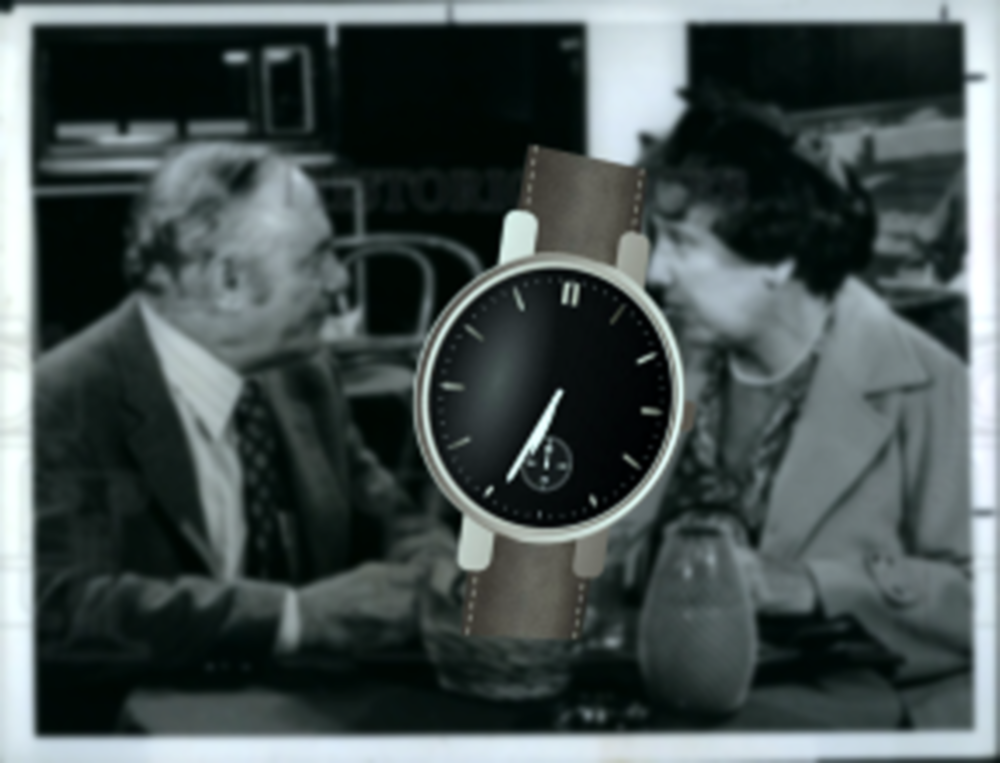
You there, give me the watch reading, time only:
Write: 6:34
